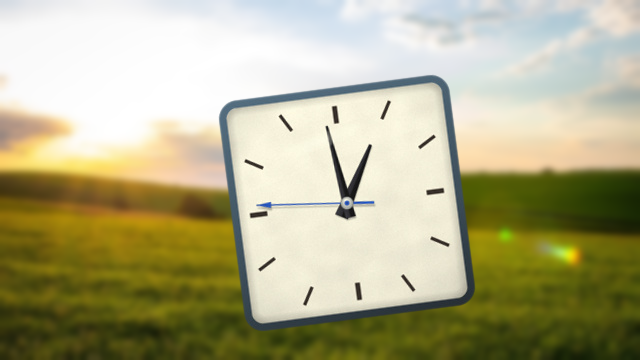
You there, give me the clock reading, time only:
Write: 12:58:46
